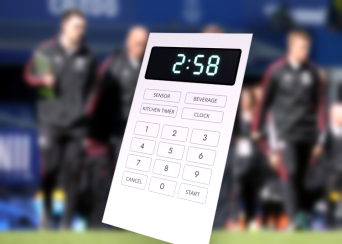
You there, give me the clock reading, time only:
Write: 2:58
